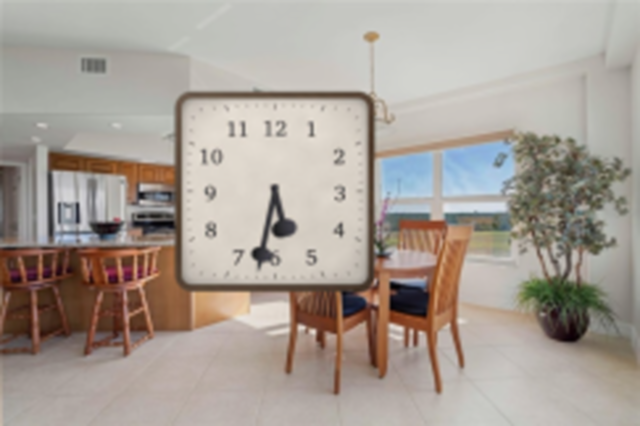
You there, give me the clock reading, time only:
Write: 5:32
